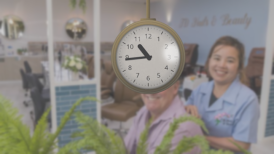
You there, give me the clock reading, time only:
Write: 10:44
